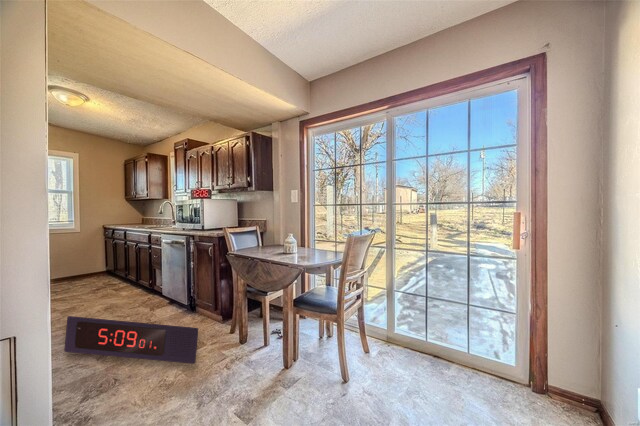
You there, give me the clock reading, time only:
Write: 5:09:01
